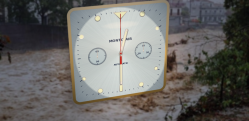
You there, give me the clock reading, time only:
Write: 12:30
